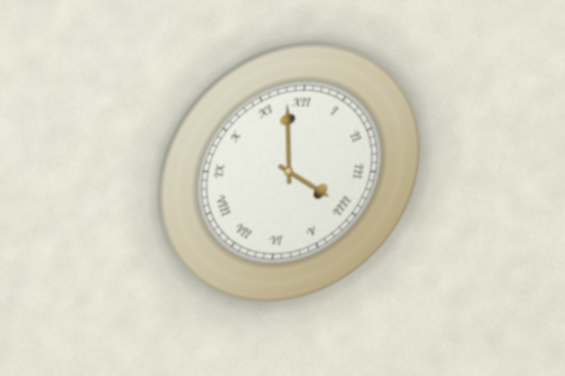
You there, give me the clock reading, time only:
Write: 3:58
